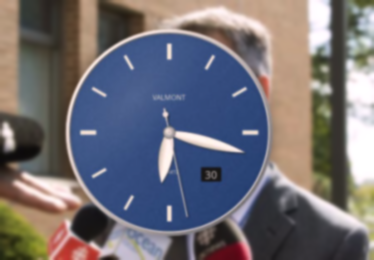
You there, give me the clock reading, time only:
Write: 6:17:28
